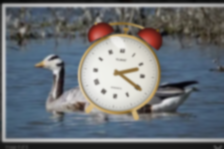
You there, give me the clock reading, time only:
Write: 2:20
